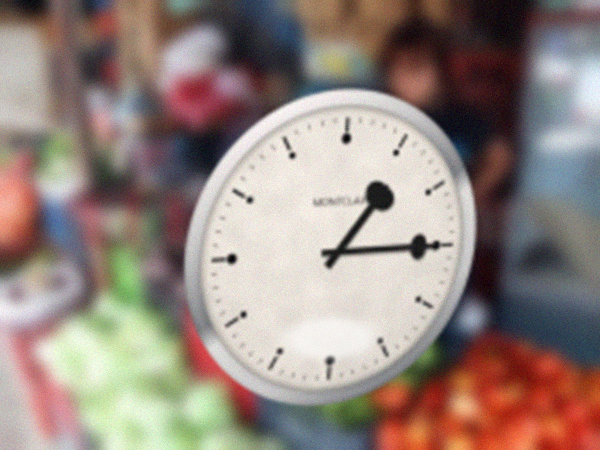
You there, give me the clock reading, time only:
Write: 1:15
